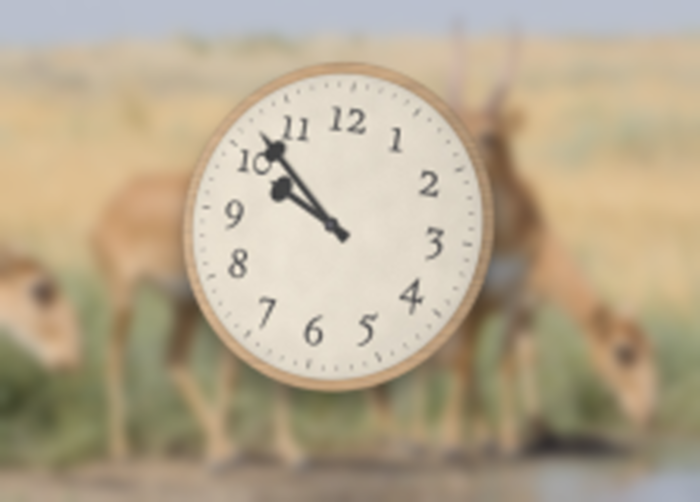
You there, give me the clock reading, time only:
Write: 9:52
